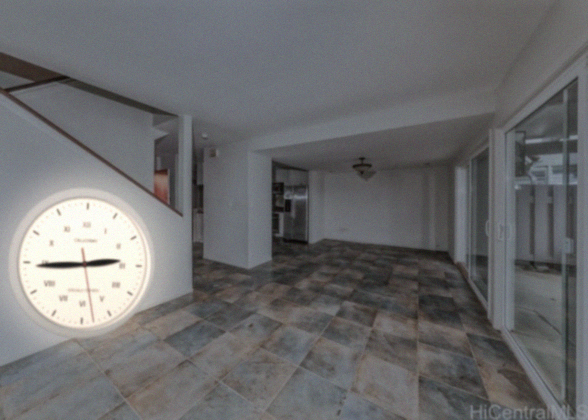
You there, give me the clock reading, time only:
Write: 2:44:28
